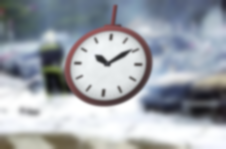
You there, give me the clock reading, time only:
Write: 10:09
